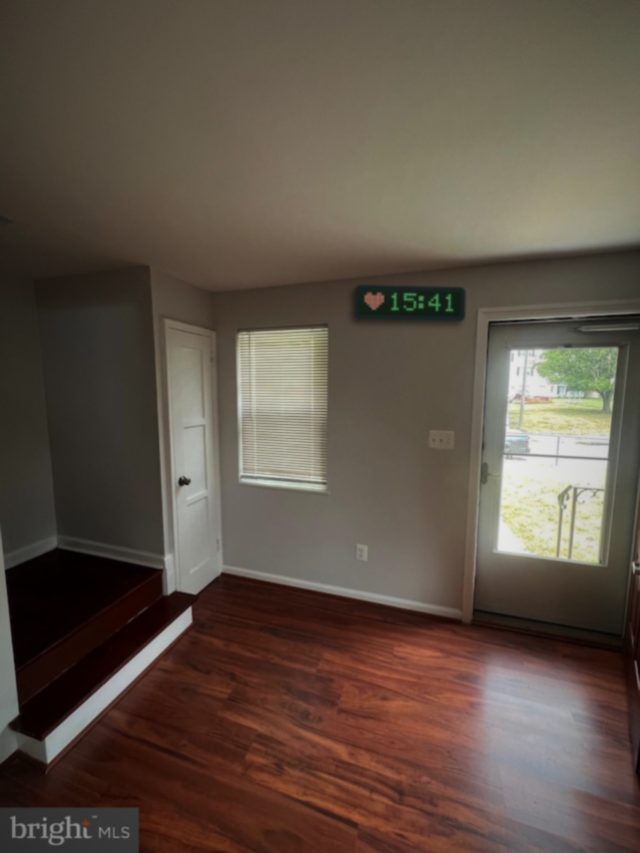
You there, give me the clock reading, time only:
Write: 15:41
